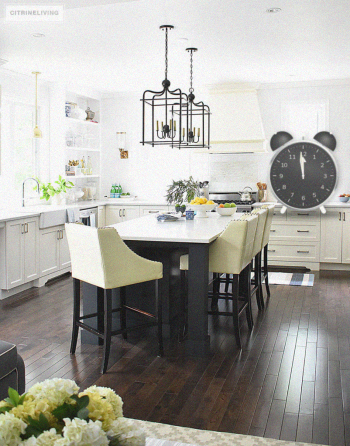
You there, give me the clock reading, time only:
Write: 11:59
